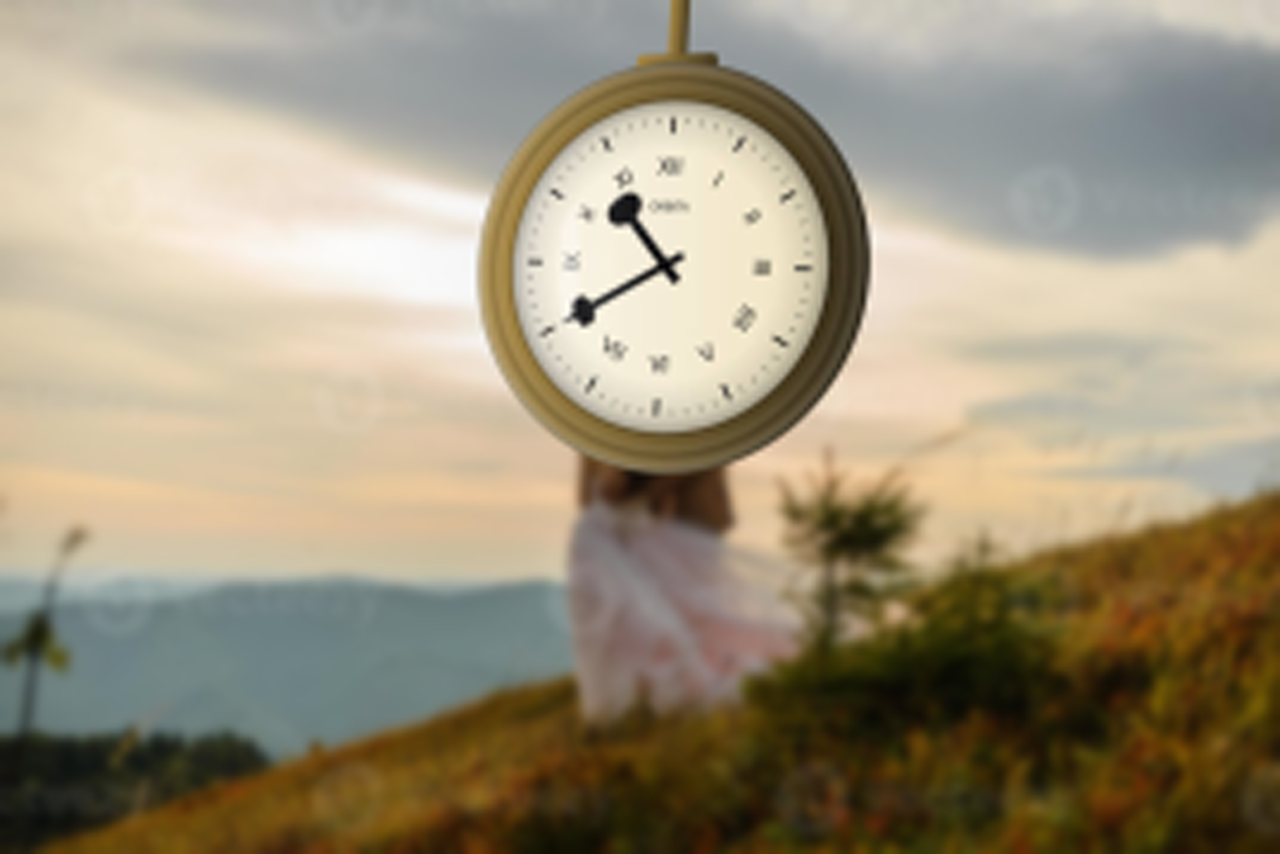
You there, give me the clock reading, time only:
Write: 10:40
